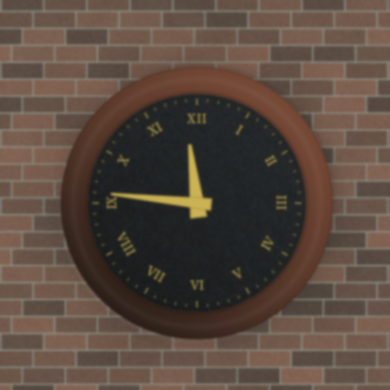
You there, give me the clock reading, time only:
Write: 11:46
